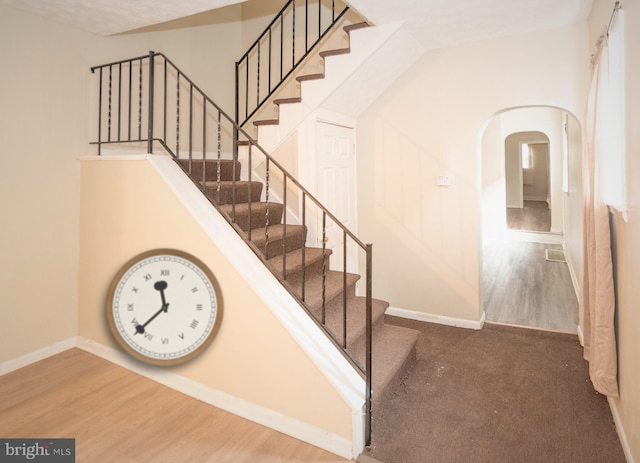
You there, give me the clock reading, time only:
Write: 11:38
